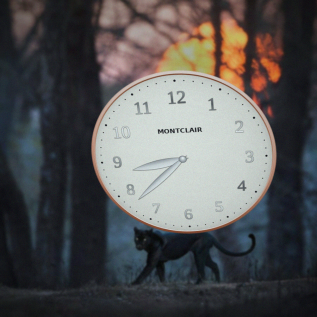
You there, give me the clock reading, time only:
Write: 8:38
